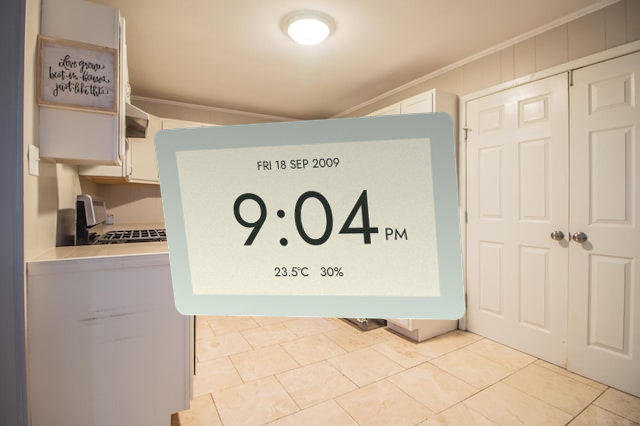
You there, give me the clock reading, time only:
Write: 9:04
